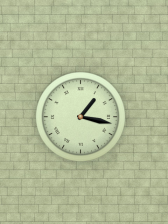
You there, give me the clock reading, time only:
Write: 1:17
